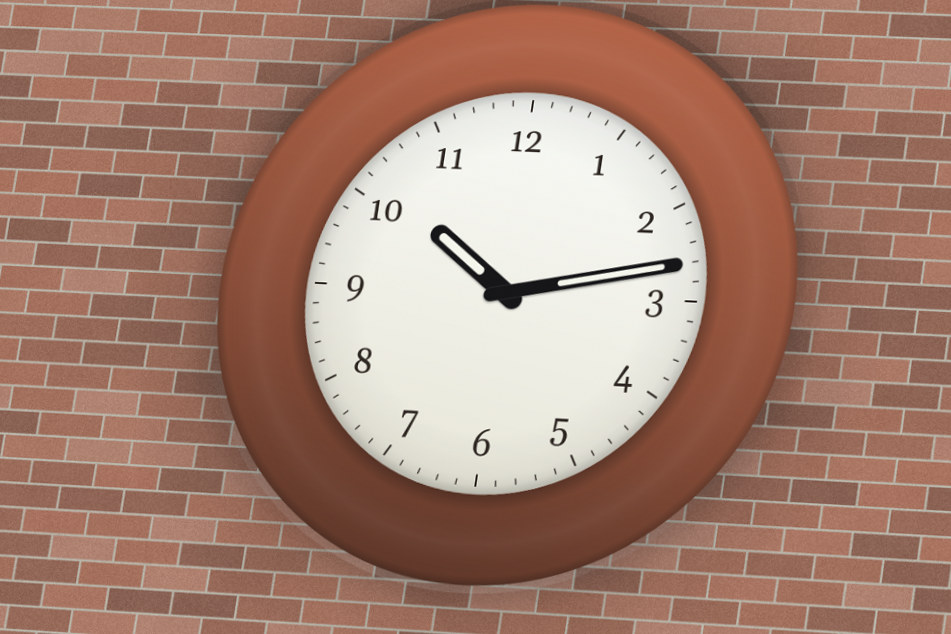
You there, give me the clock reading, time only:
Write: 10:13
